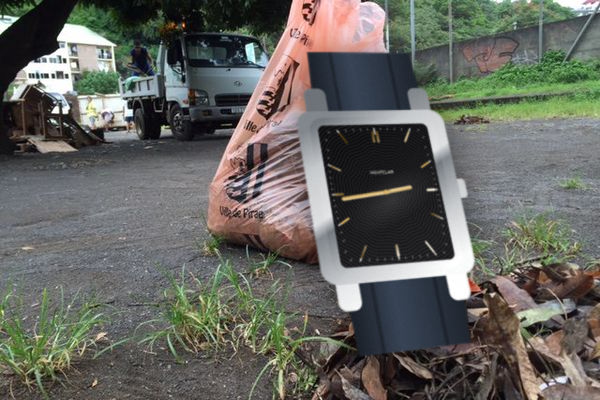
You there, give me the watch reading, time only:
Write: 2:44
